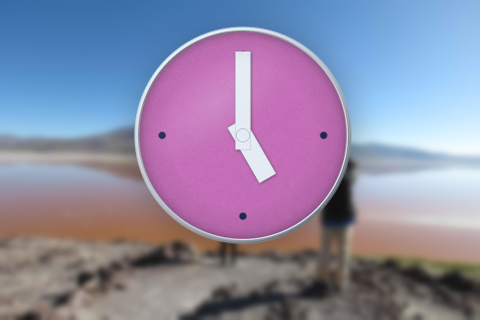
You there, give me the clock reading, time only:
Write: 5:00
